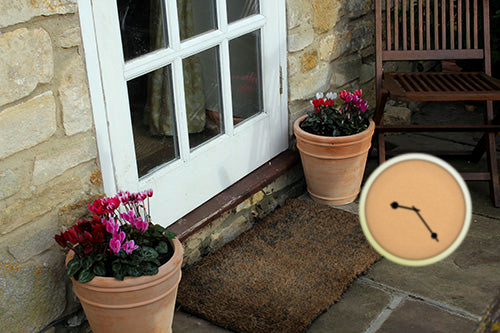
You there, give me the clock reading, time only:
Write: 9:24
